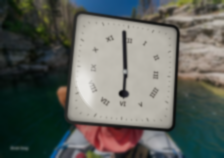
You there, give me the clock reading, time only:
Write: 5:59
